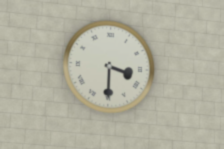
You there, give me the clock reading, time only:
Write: 3:30
